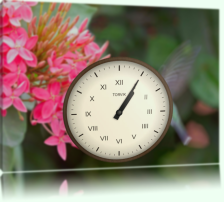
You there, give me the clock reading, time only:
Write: 1:05
